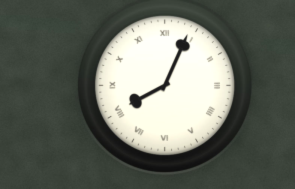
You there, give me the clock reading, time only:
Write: 8:04
